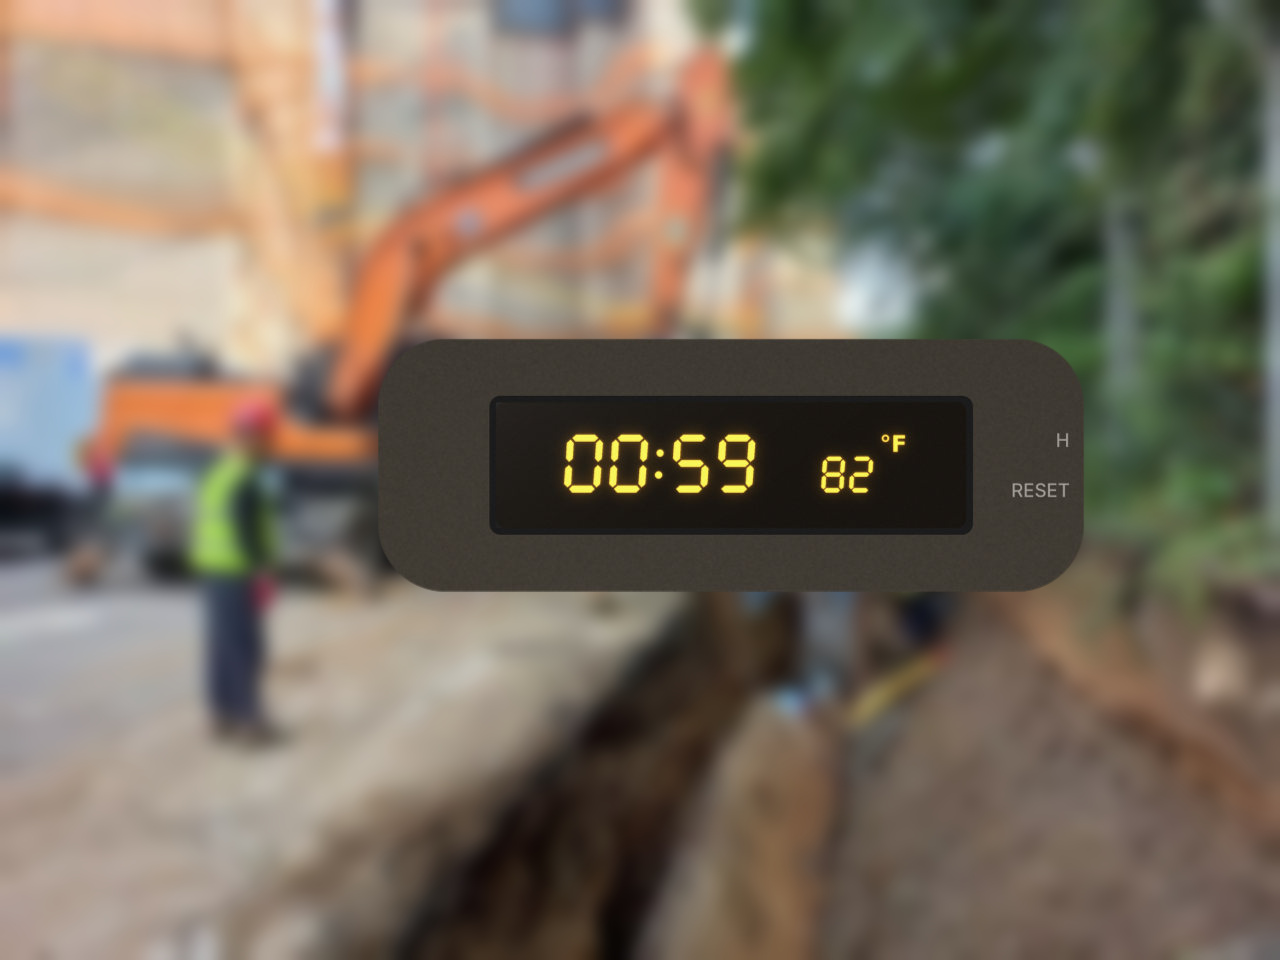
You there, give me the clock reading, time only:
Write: 0:59
